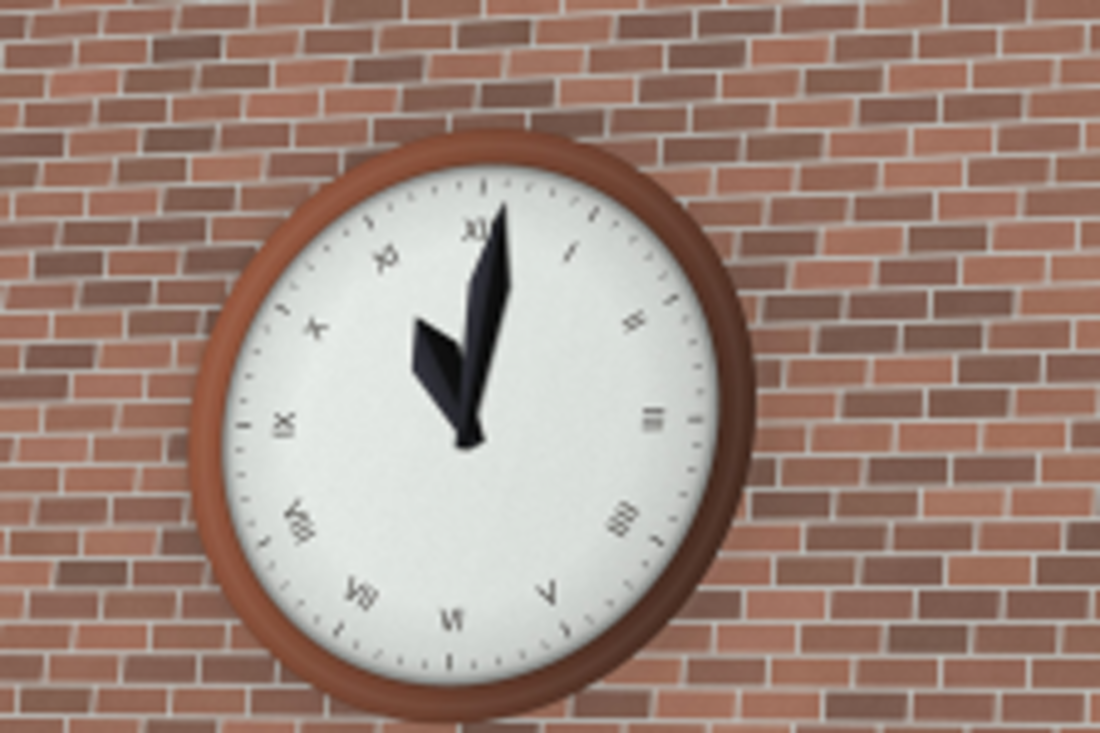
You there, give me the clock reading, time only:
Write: 11:01
